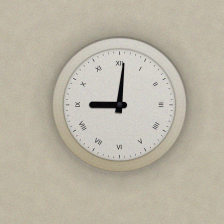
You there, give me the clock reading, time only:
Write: 9:01
